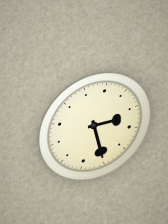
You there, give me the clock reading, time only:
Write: 2:25
